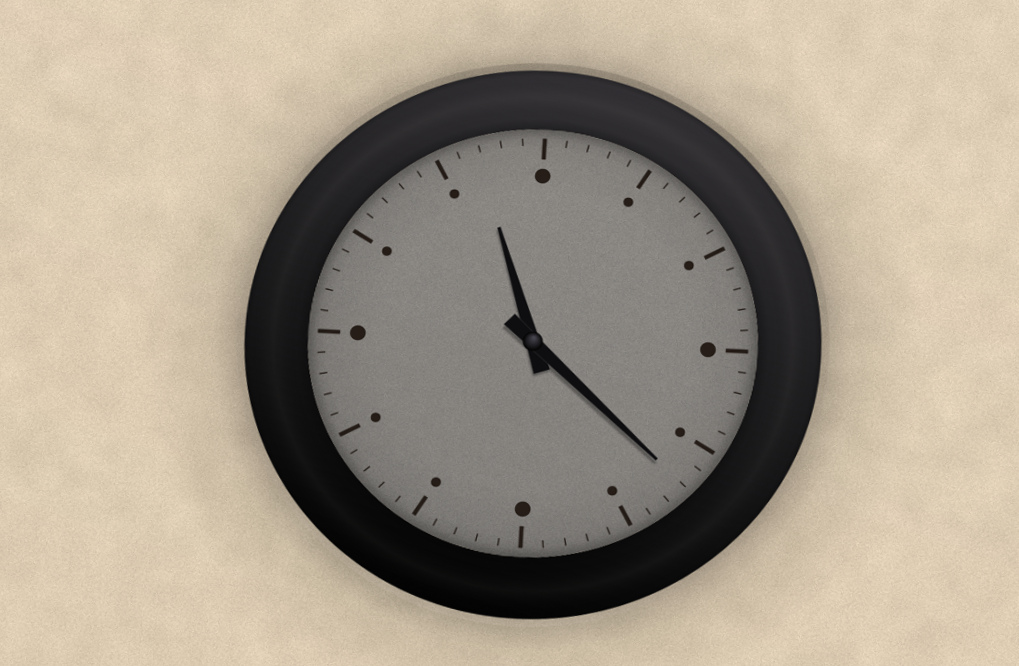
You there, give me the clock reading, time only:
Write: 11:22
